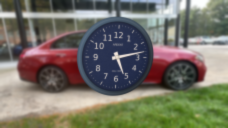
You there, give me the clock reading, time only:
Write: 5:13
